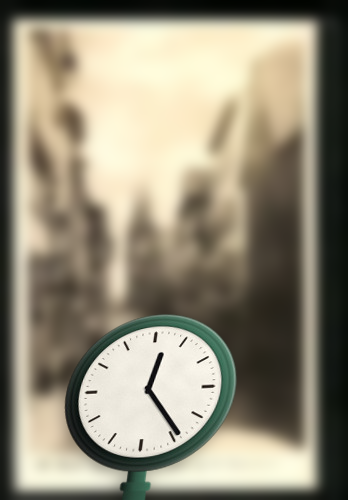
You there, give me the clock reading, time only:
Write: 12:24
